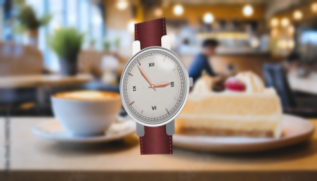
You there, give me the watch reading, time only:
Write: 2:54
